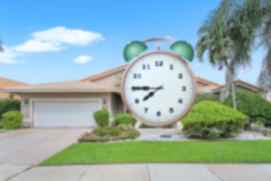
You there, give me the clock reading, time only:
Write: 7:45
